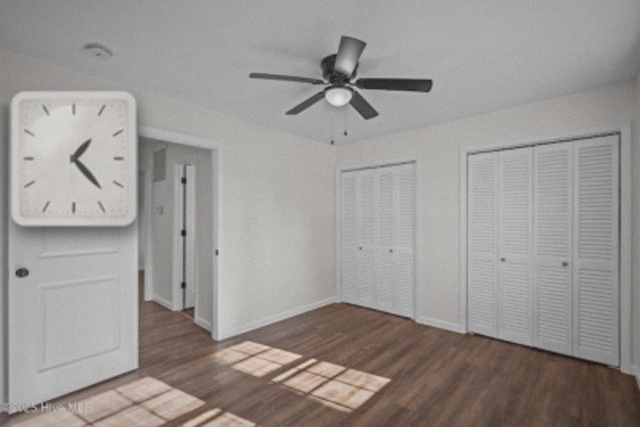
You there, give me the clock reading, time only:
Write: 1:23
